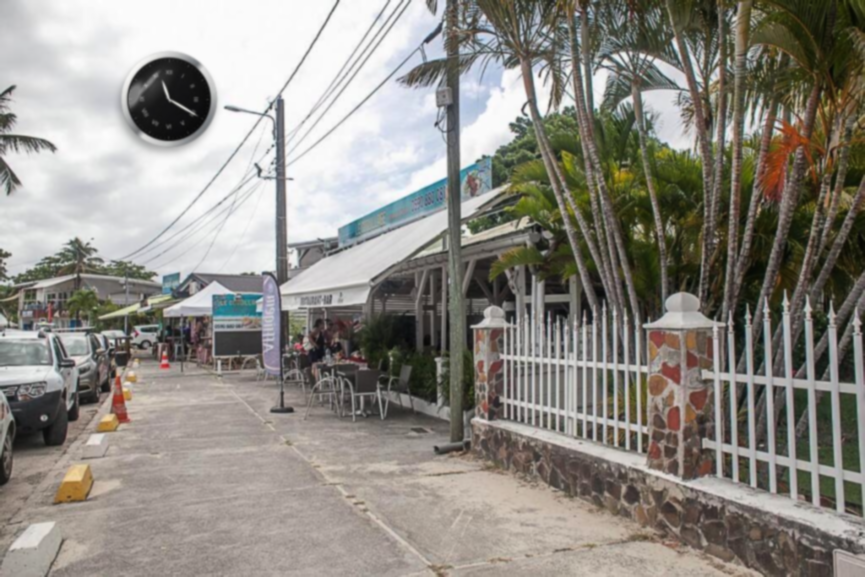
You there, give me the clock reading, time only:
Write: 11:20
